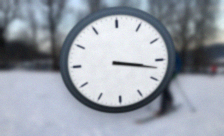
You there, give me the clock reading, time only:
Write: 3:17
